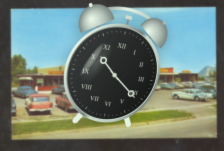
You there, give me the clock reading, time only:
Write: 10:21
